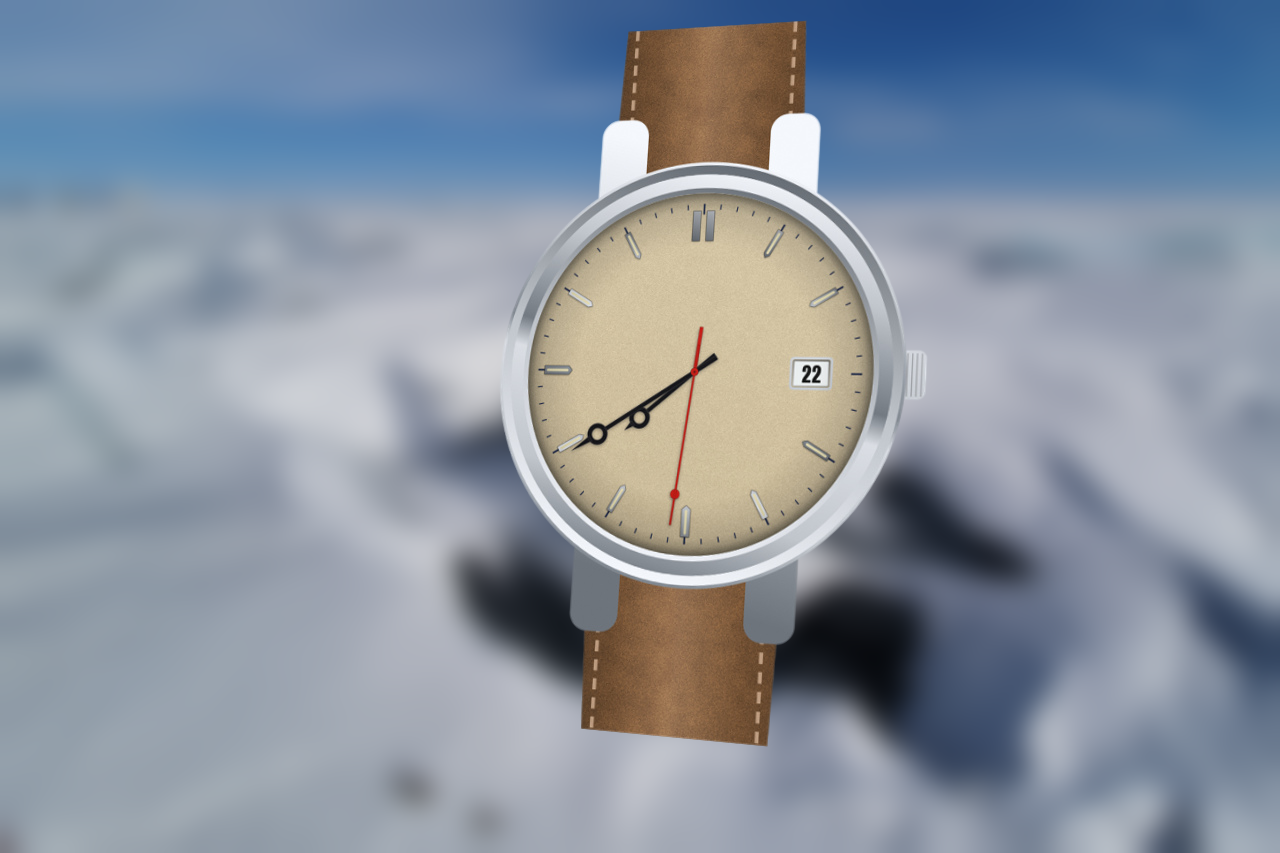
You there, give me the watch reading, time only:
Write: 7:39:31
